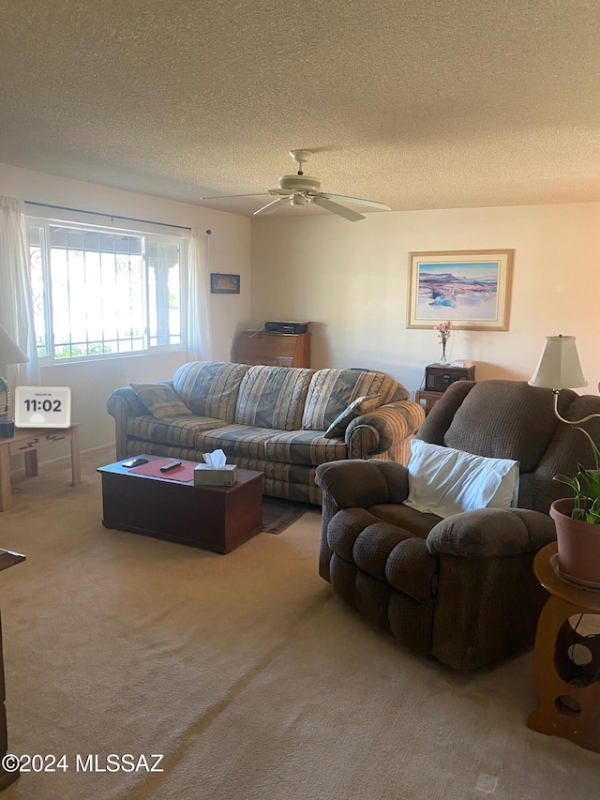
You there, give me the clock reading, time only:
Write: 11:02
